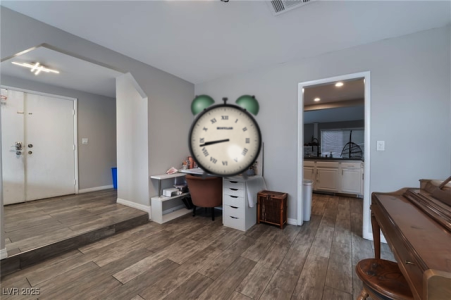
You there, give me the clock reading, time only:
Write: 8:43
